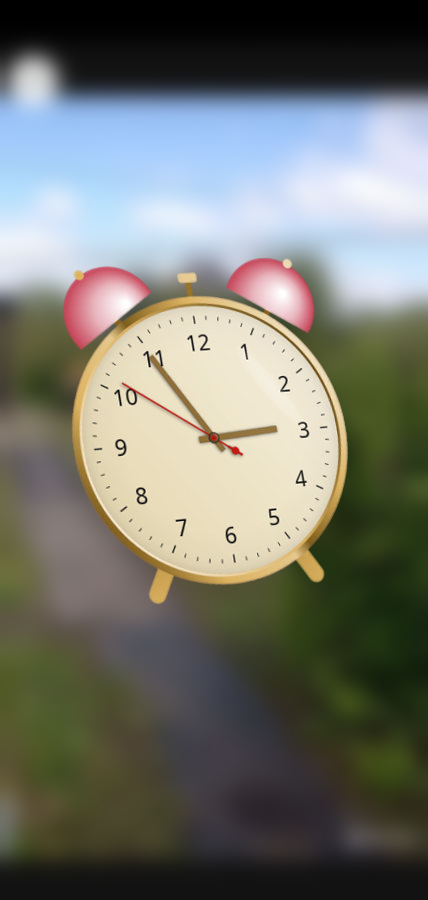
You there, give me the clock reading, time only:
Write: 2:54:51
